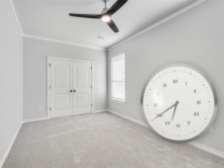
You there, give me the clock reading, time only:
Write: 6:40
